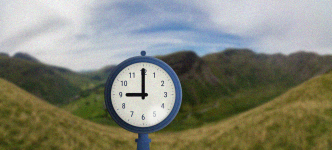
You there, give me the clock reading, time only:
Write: 9:00
